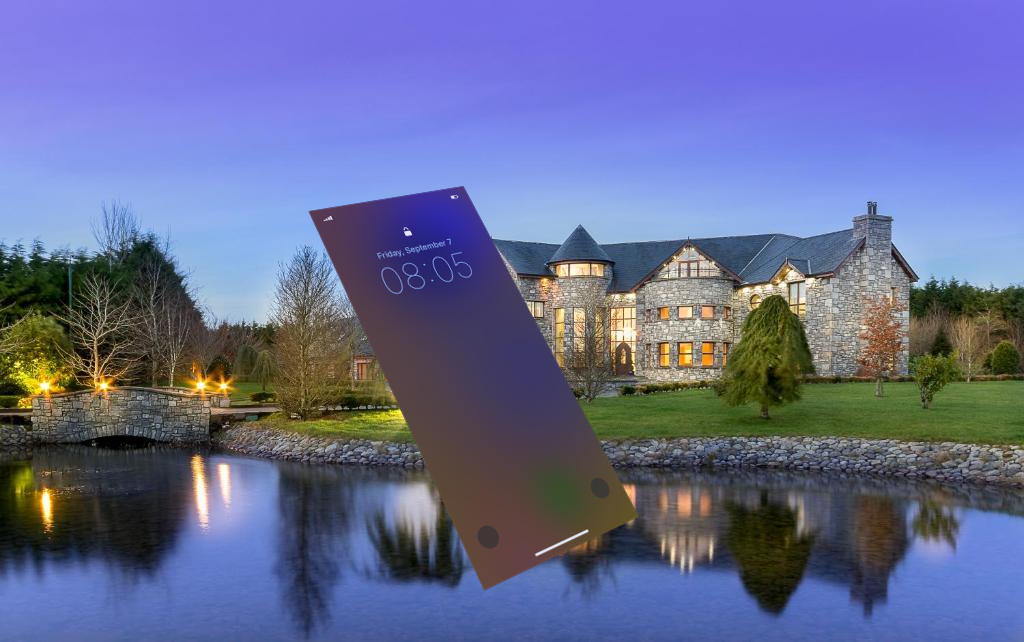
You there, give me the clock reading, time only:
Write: 8:05
